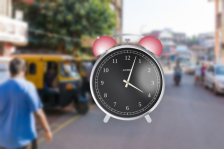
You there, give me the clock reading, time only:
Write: 4:03
